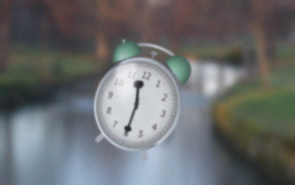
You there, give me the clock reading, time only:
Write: 11:30
